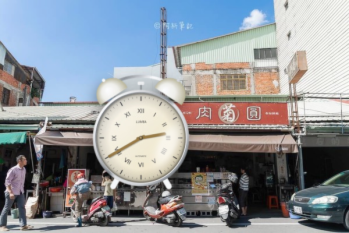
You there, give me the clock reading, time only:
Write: 2:40
